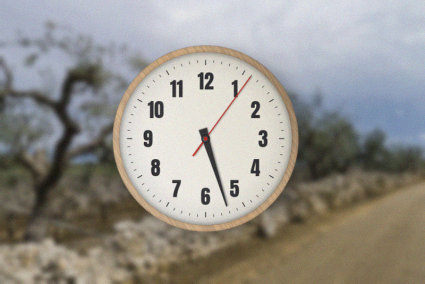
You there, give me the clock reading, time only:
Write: 5:27:06
